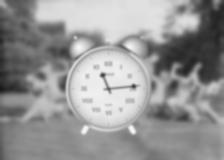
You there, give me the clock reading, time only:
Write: 11:14
